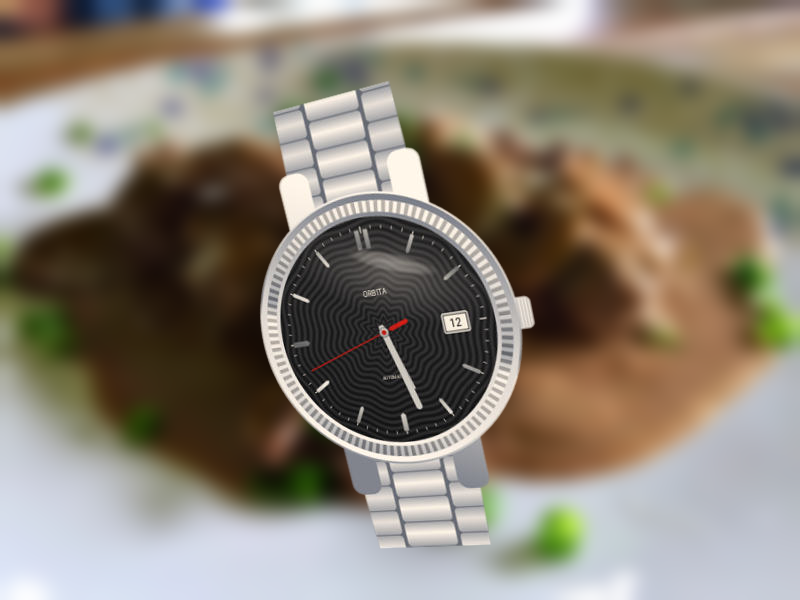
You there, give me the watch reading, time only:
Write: 5:27:42
